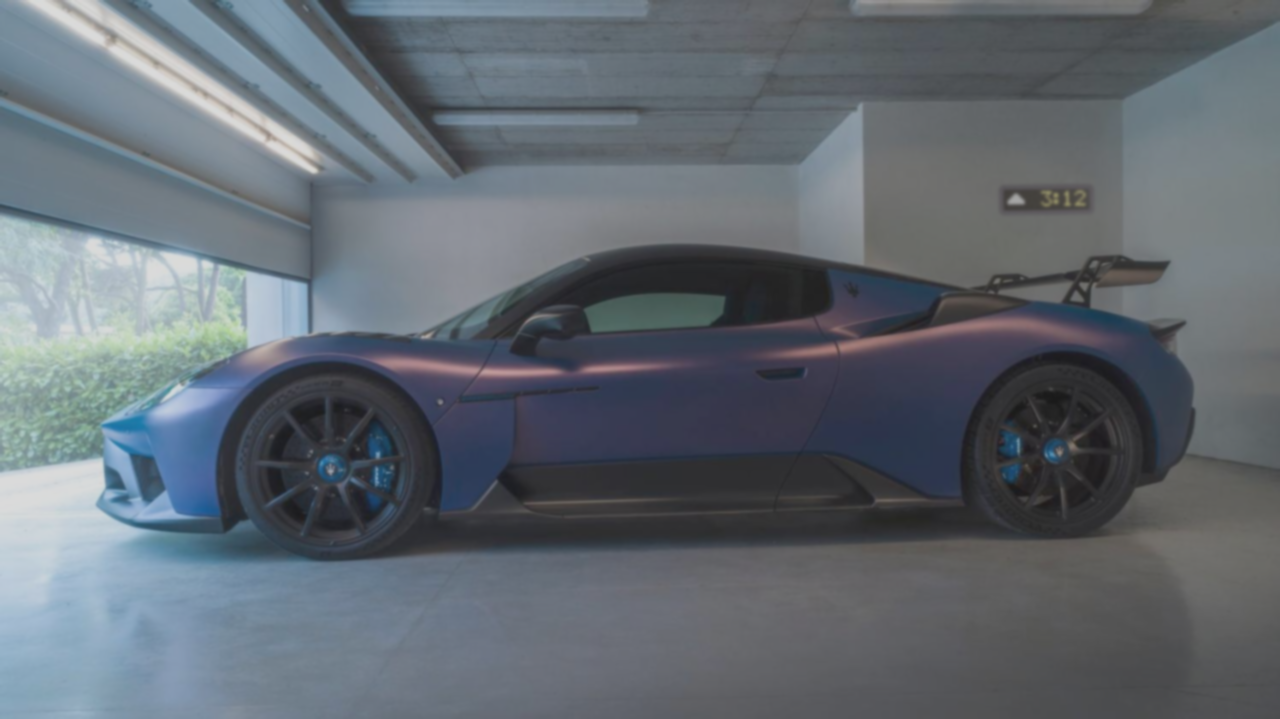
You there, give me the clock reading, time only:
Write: 3:12
